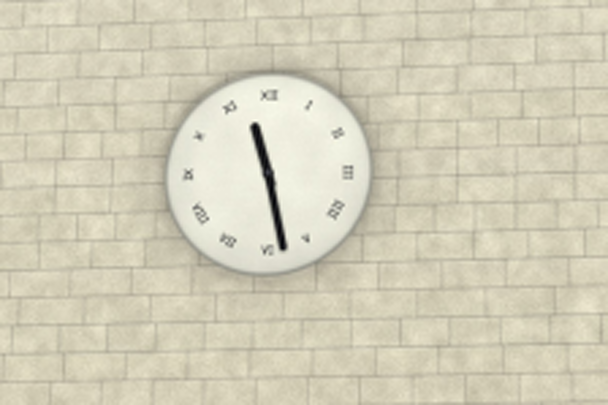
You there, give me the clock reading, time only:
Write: 11:28
